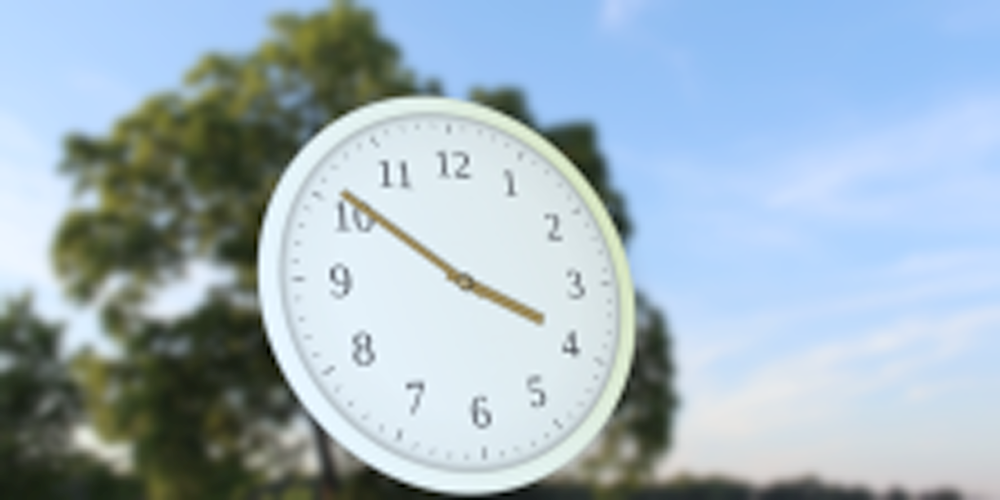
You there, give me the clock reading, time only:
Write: 3:51
